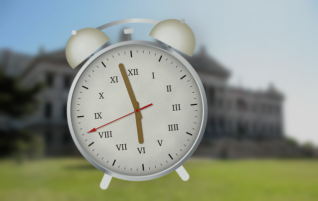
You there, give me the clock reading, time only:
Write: 5:57:42
